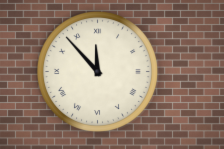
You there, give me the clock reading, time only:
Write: 11:53
